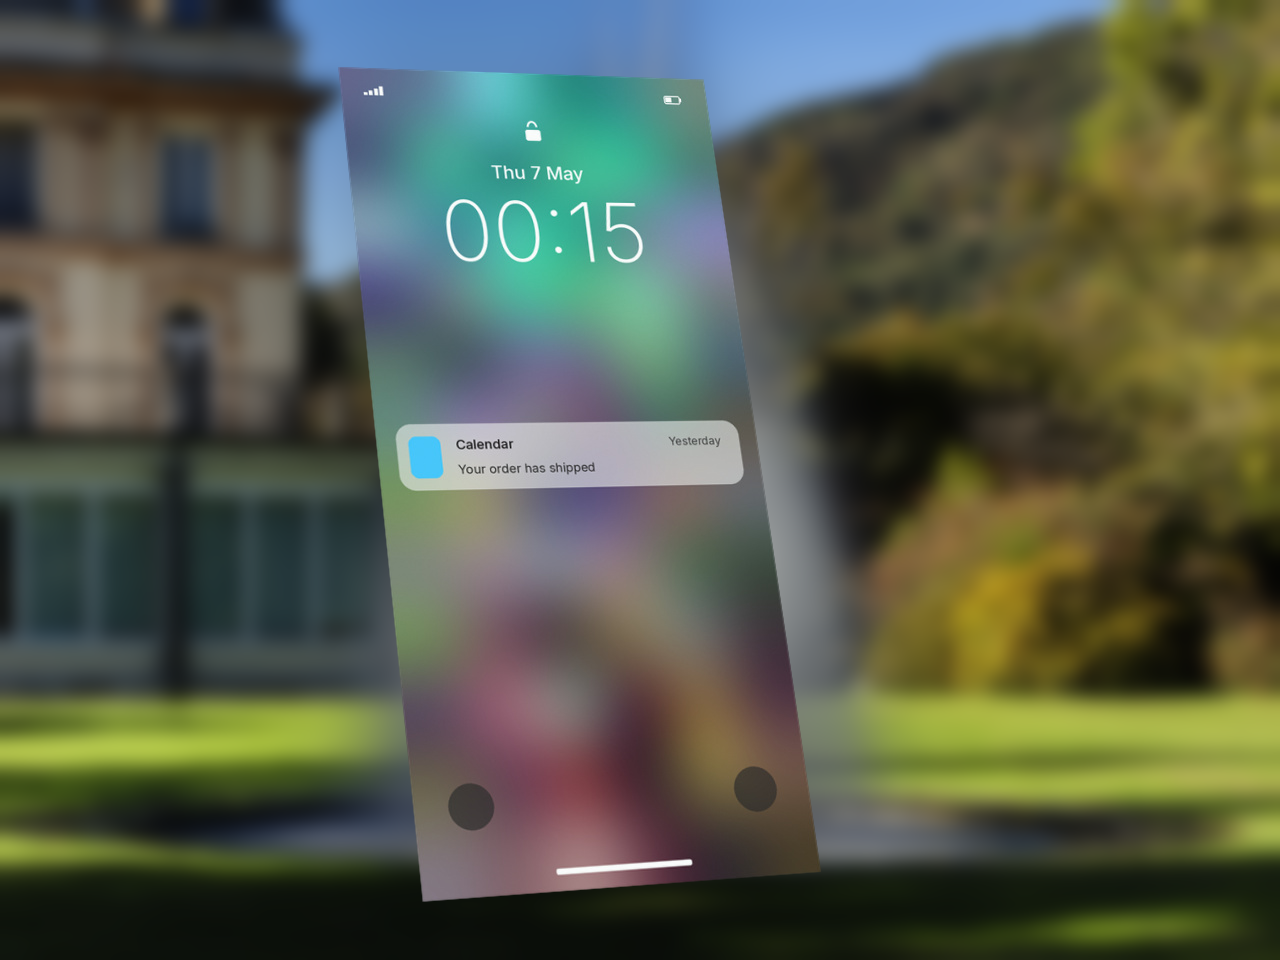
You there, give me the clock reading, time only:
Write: 0:15
